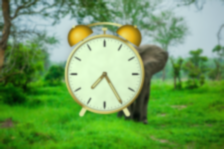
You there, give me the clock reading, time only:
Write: 7:25
